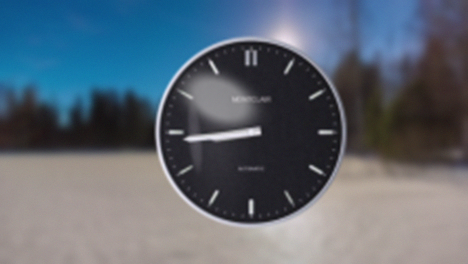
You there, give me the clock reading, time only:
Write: 8:44
